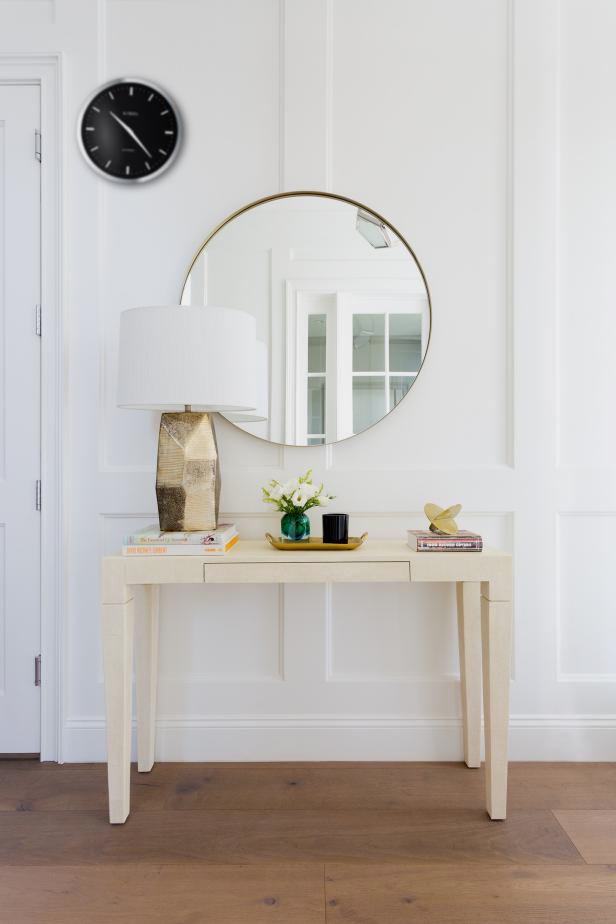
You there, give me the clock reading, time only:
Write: 10:23
